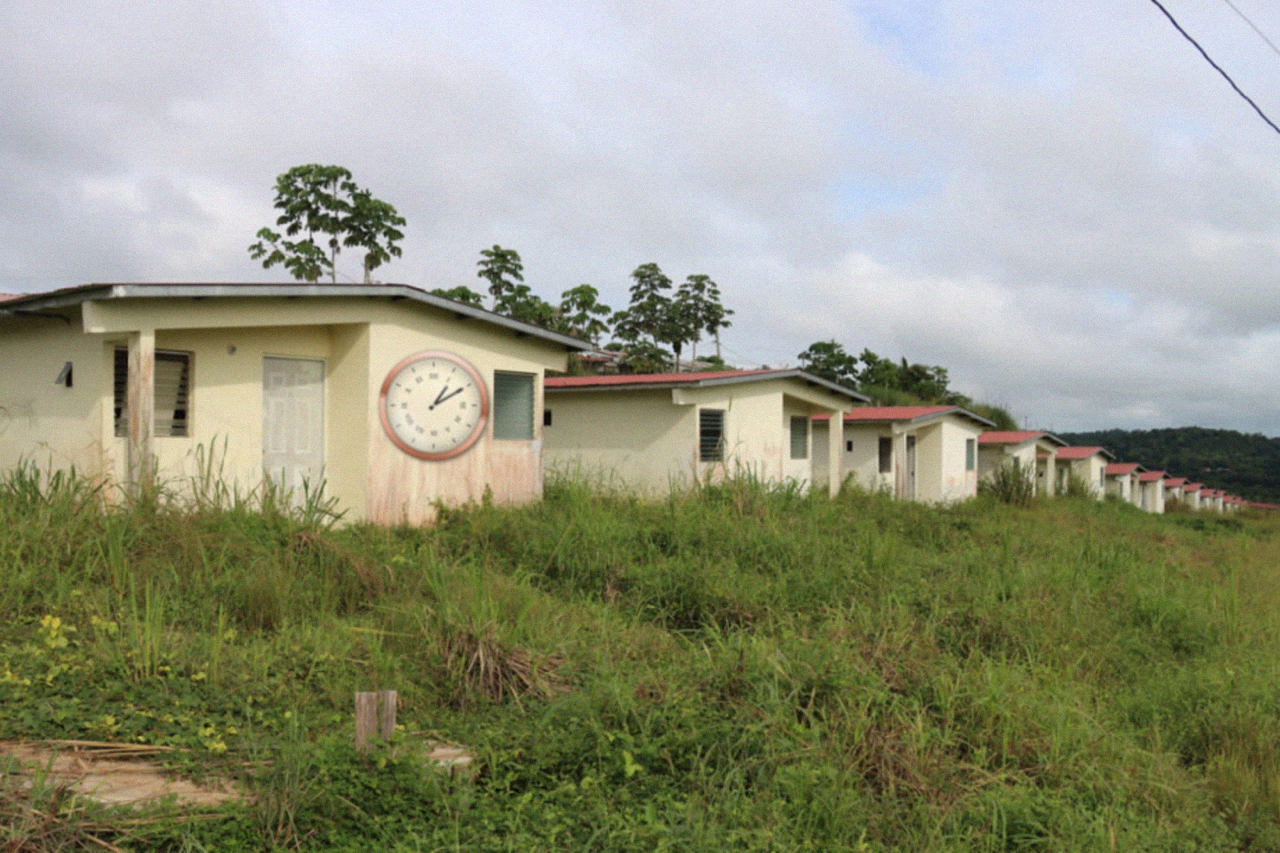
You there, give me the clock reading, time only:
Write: 1:10
